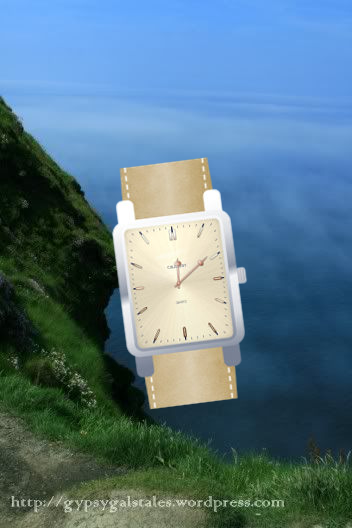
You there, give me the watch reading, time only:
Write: 12:09
